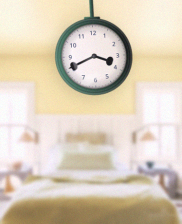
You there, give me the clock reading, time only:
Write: 3:41
